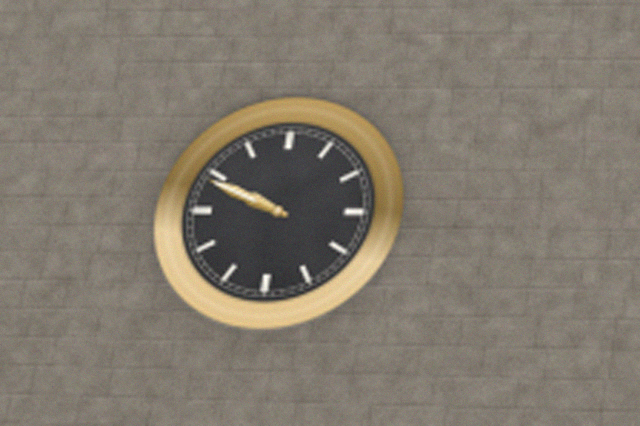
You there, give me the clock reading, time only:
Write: 9:49
